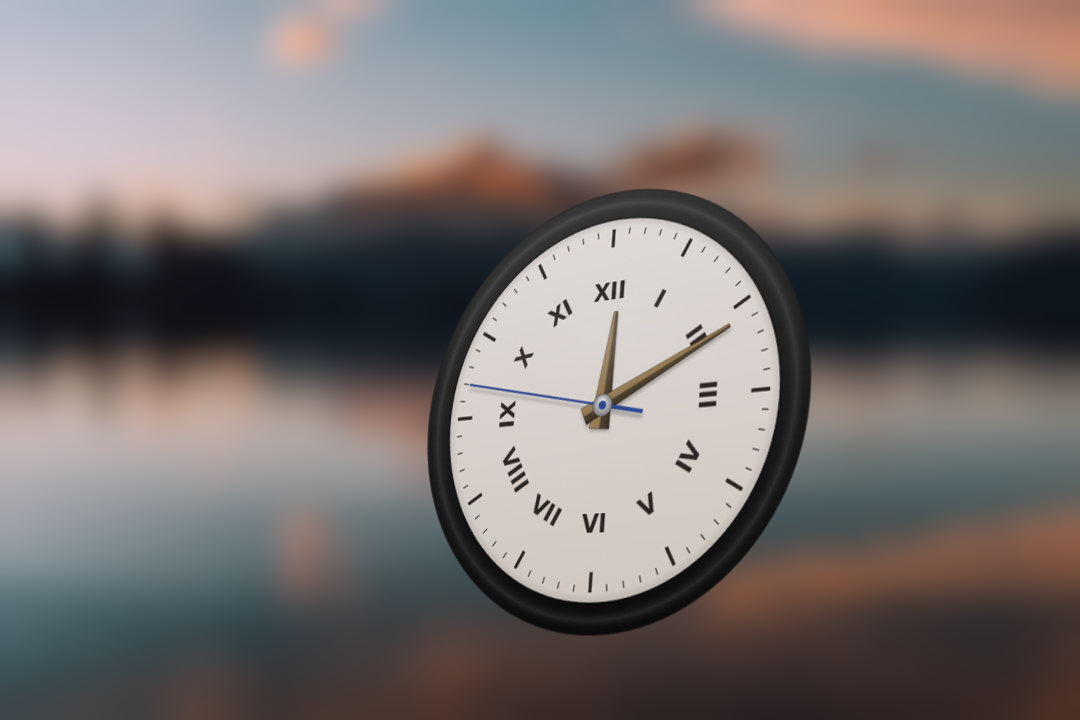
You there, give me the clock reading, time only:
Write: 12:10:47
